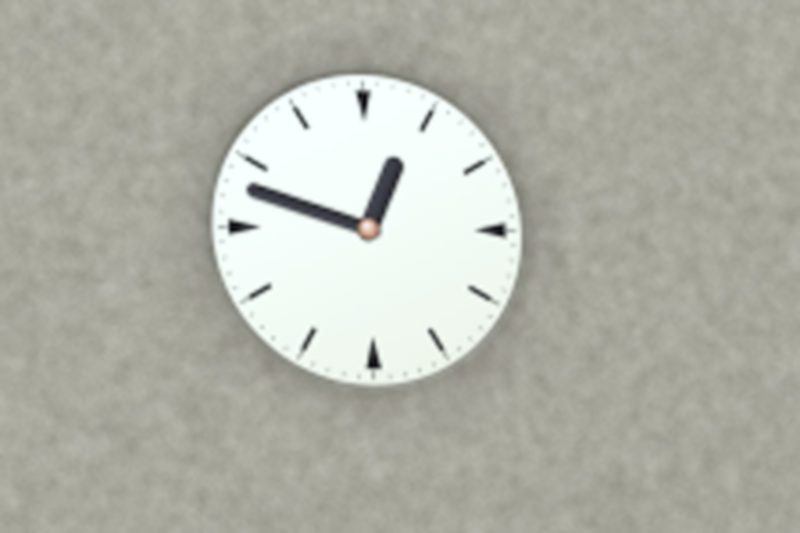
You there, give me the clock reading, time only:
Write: 12:48
